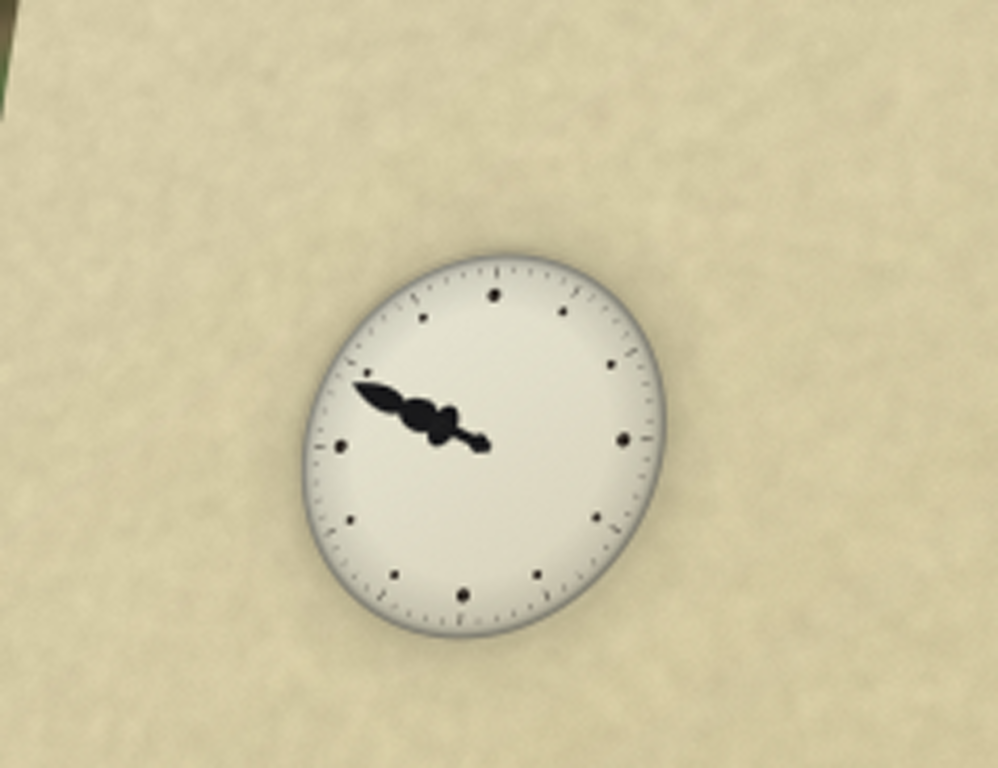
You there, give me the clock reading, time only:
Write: 9:49
